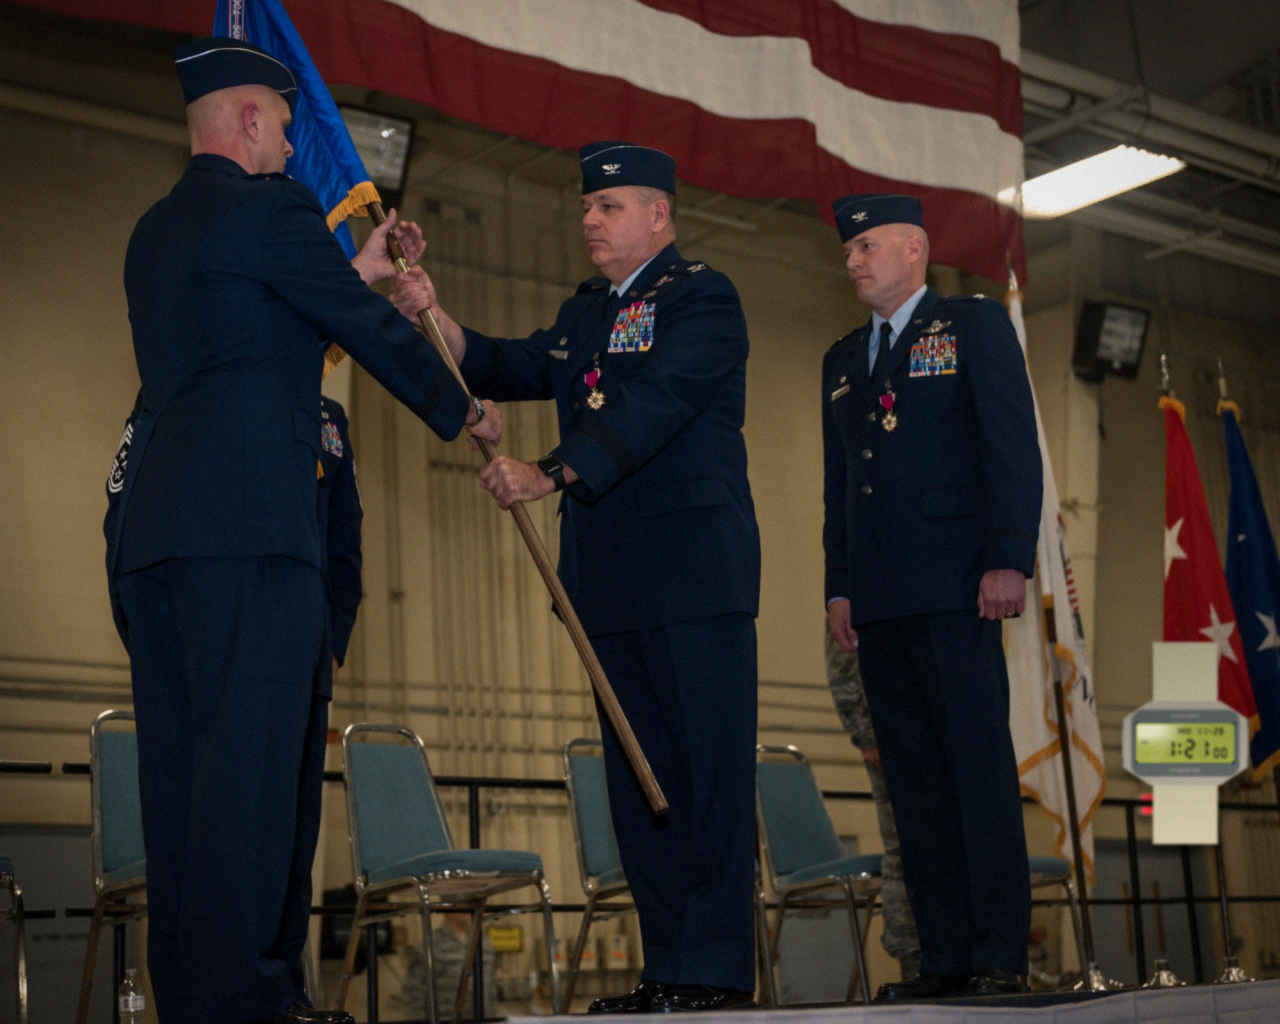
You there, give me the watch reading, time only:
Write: 1:21
